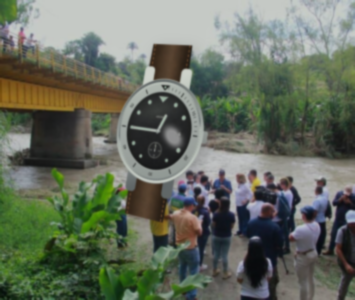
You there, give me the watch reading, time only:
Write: 12:45
